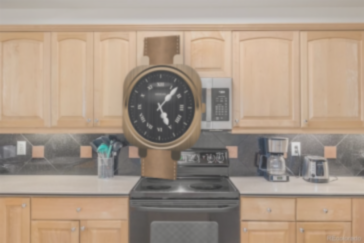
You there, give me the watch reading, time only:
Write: 5:07
